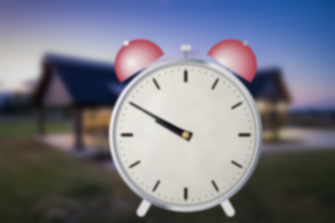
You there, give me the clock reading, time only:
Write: 9:50
